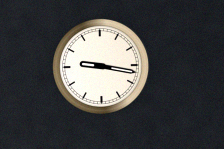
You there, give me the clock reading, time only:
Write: 9:17
